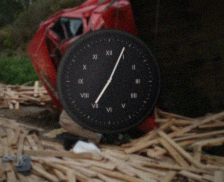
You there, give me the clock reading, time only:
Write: 7:04
